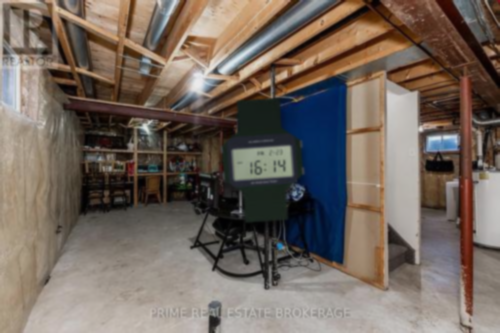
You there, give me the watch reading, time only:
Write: 16:14
